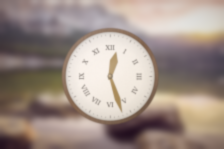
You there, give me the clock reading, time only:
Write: 12:27
